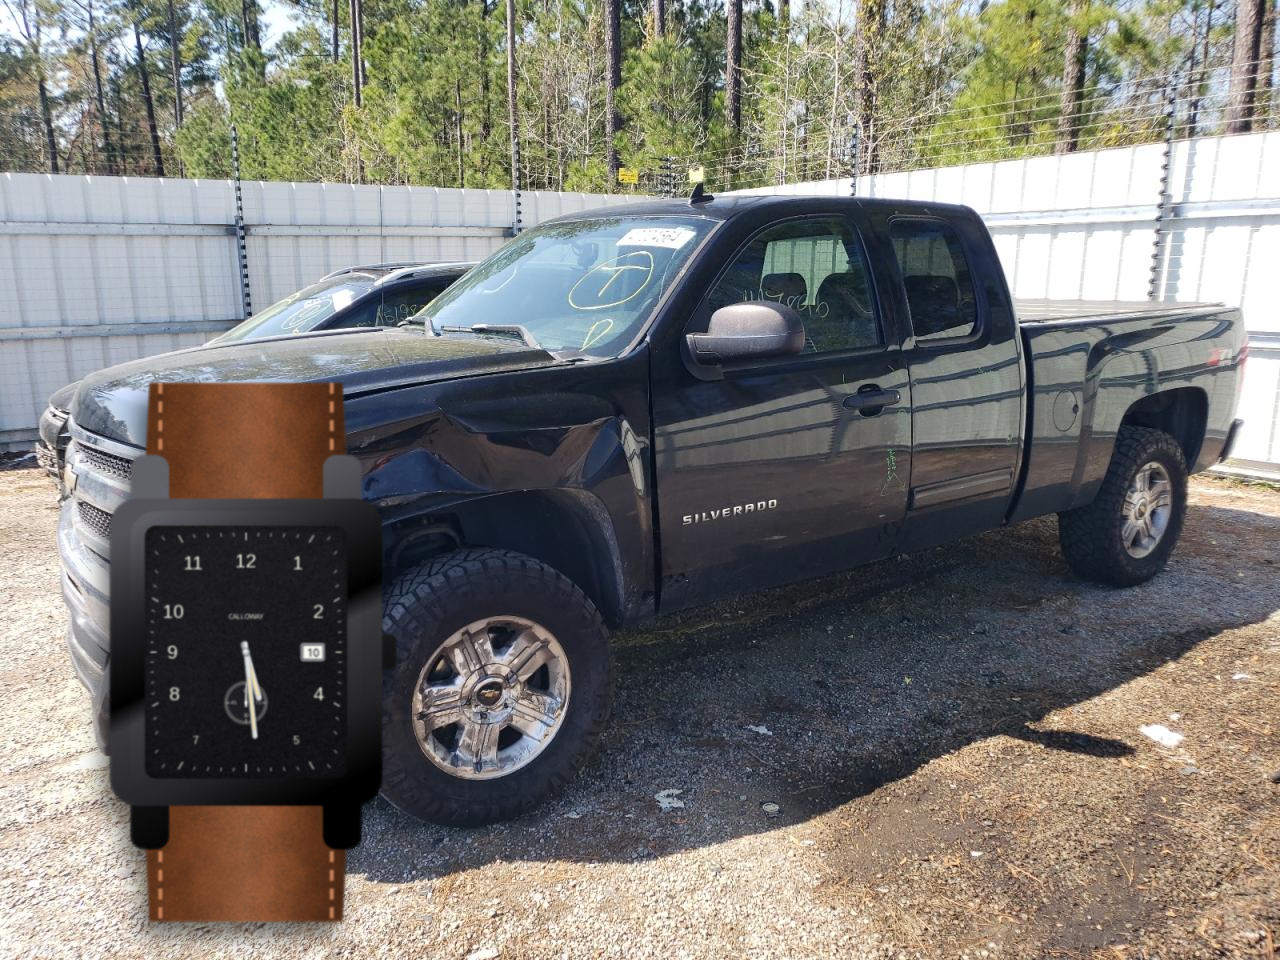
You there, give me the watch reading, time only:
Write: 5:29
